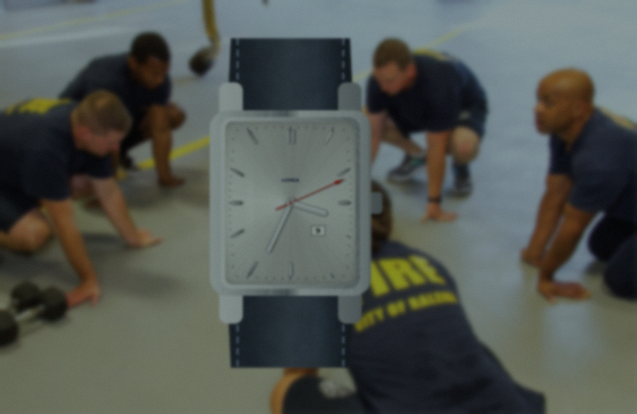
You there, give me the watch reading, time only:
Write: 3:34:11
